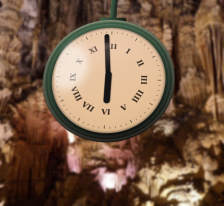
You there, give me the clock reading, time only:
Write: 5:59
